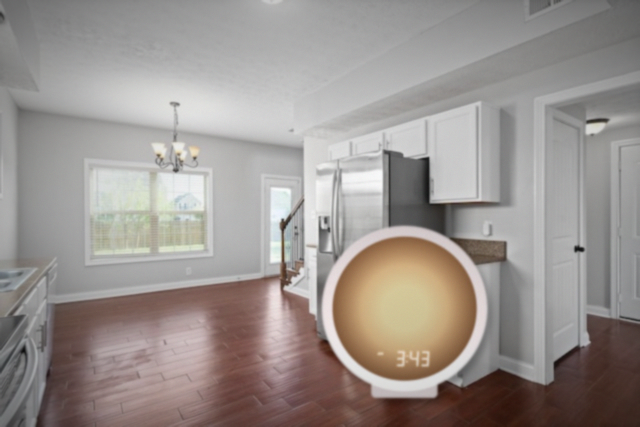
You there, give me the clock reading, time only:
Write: 3:43
